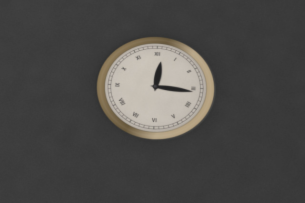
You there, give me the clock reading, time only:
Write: 12:16
